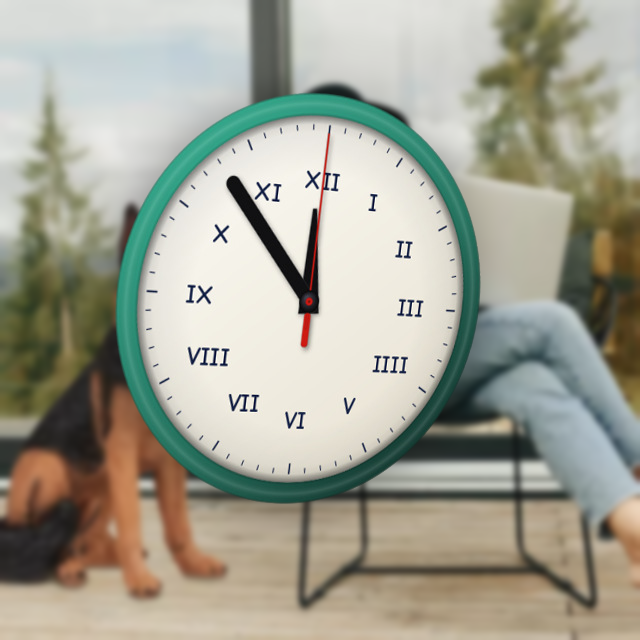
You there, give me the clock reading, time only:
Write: 11:53:00
